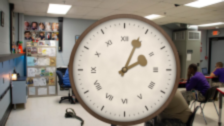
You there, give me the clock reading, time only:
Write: 2:04
